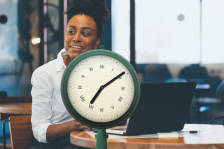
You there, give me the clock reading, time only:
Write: 7:09
